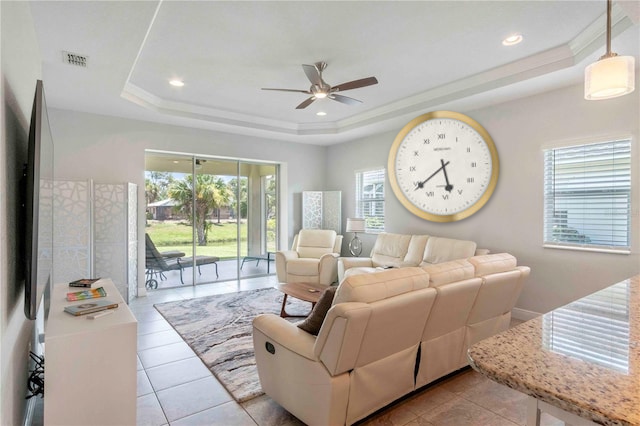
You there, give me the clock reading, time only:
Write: 5:39
